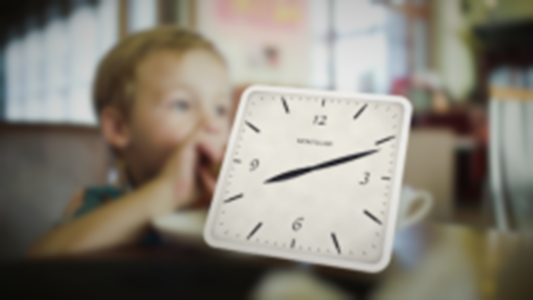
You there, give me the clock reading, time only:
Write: 8:11
